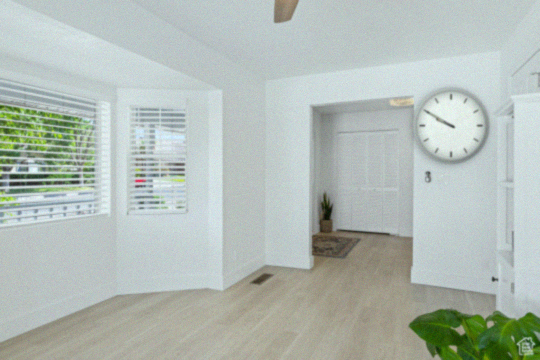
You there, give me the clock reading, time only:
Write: 9:50
